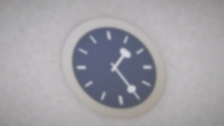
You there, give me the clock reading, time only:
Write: 1:25
